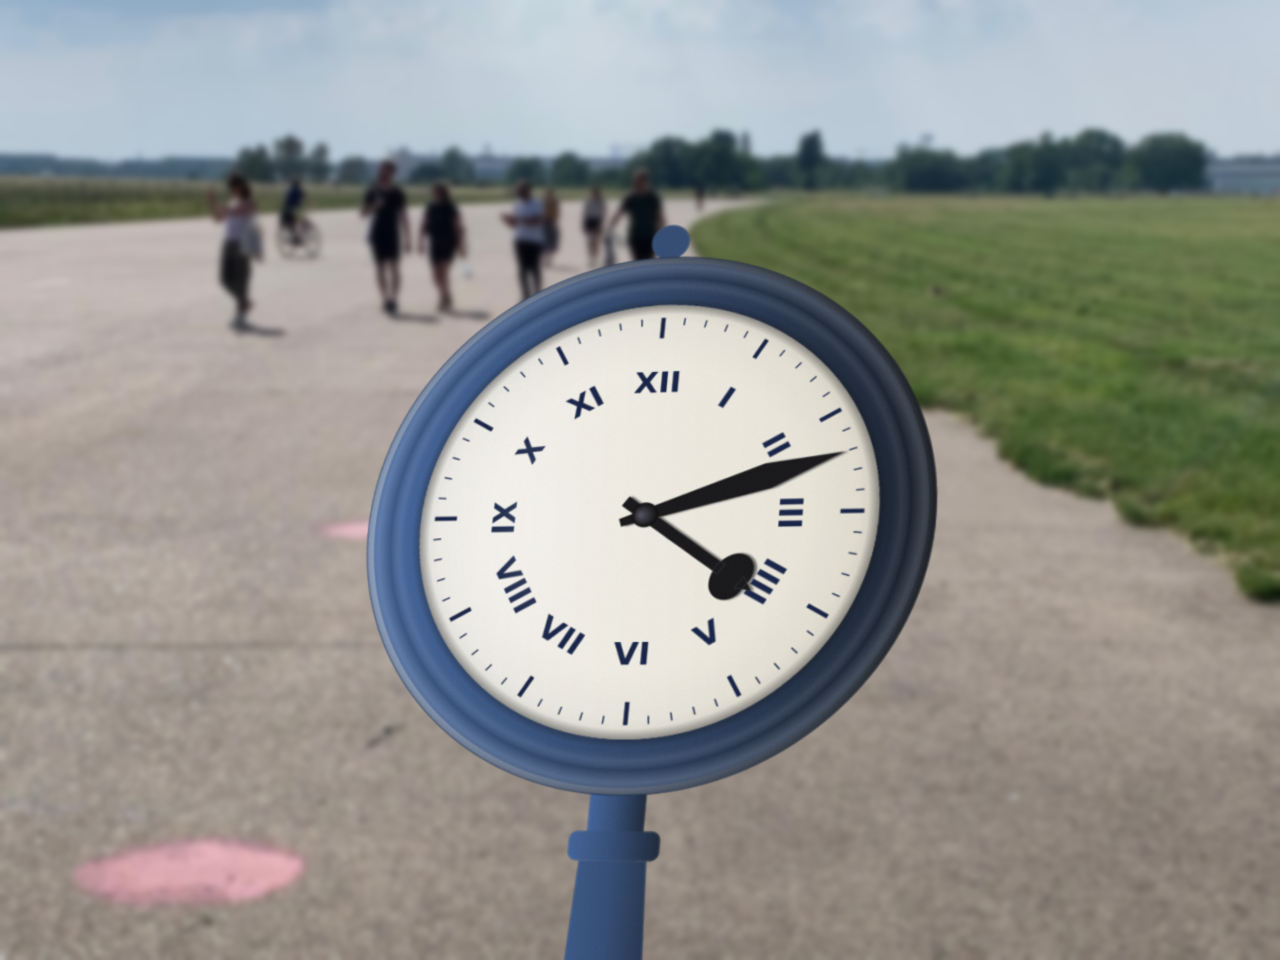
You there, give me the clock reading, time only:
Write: 4:12
